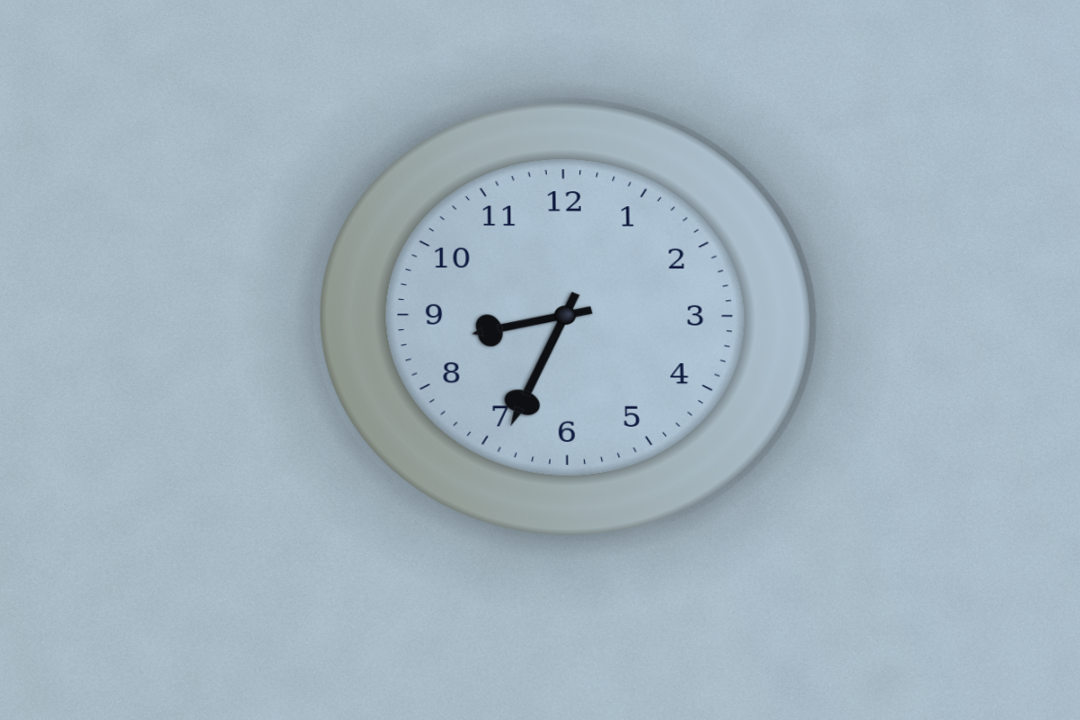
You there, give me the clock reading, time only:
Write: 8:34
